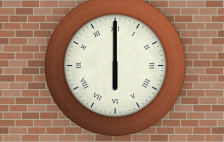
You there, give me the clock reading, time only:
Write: 6:00
